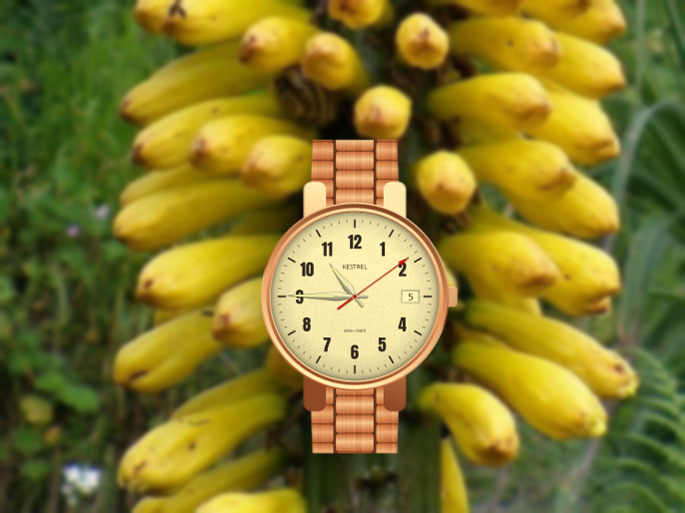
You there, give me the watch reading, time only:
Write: 10:45:09
